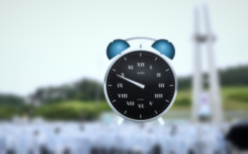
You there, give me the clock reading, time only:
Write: 9:49
